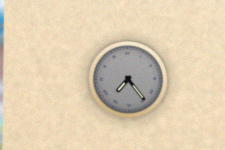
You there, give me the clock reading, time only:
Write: 7:24
